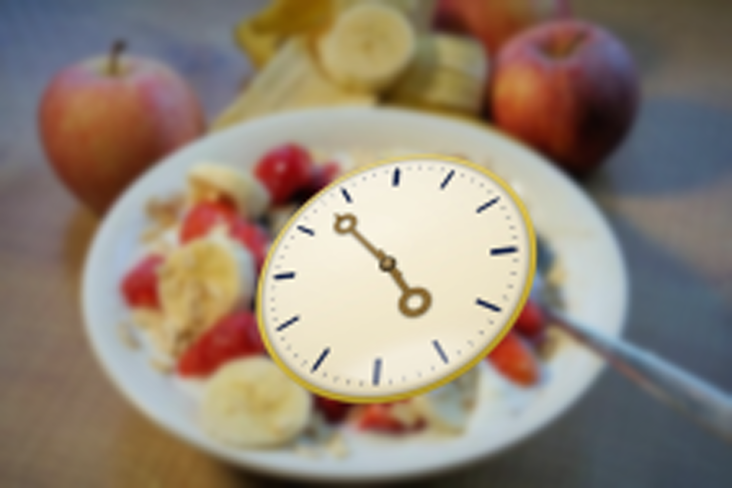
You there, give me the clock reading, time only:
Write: 4:53
